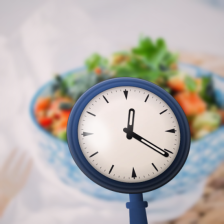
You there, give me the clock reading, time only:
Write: 12:21
